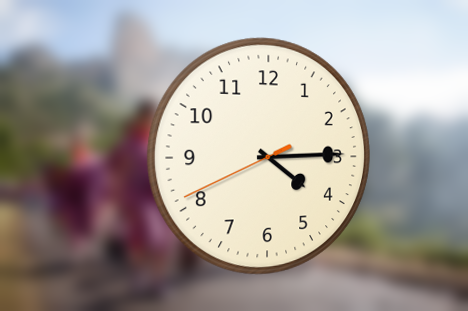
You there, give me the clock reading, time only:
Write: 4:14:41
